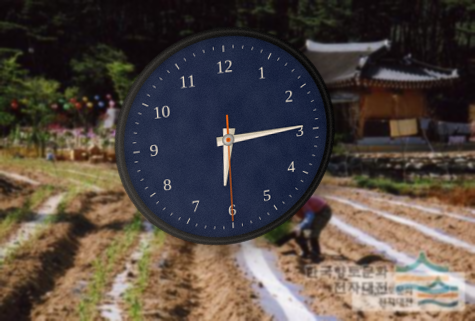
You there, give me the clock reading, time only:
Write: 6:14:30
